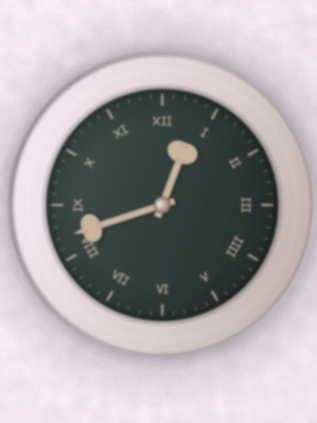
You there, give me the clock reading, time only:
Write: 12:42
